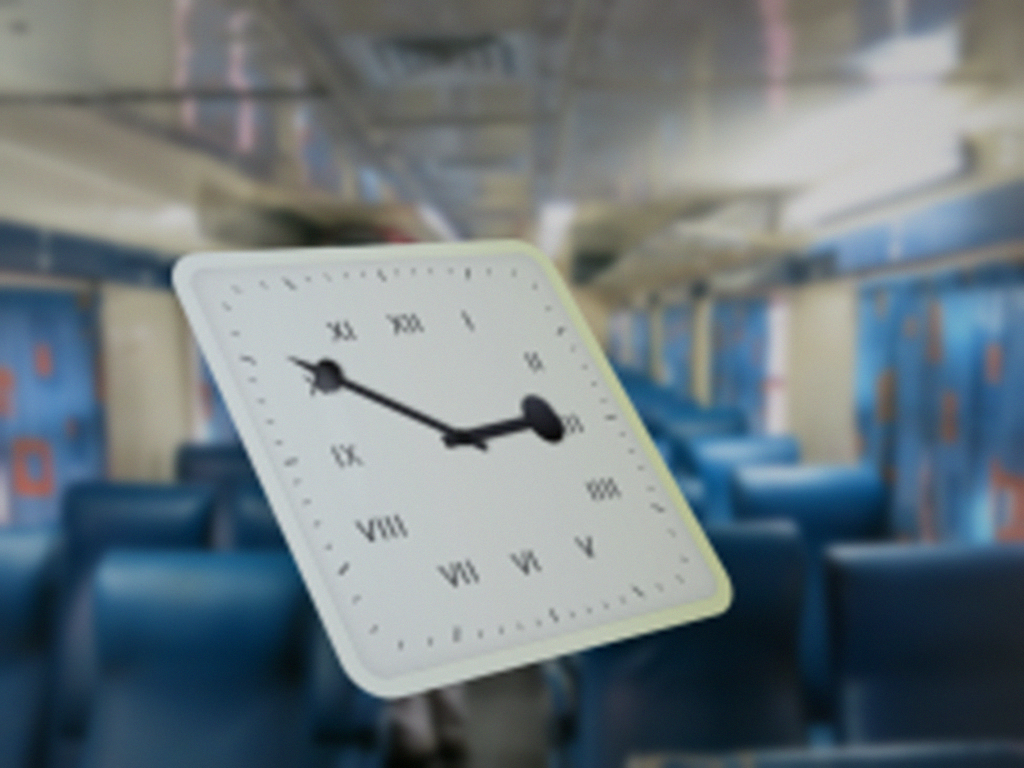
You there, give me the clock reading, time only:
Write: 2:51
